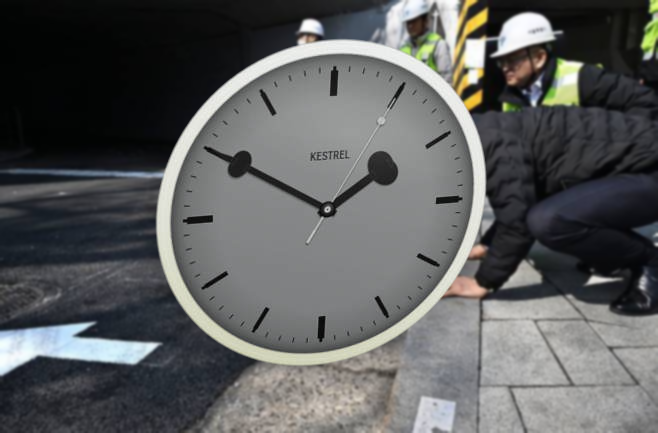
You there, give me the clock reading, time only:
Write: 1:50:05
